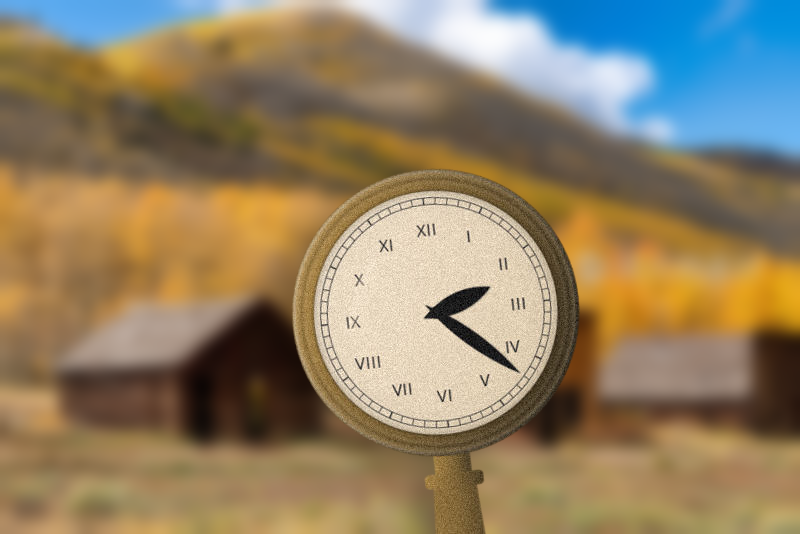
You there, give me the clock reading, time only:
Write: 2:22
